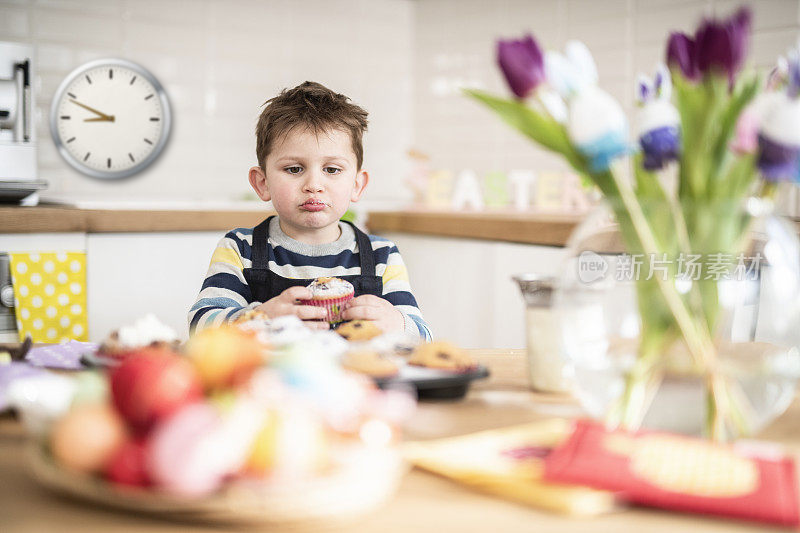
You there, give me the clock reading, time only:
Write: 8:49
